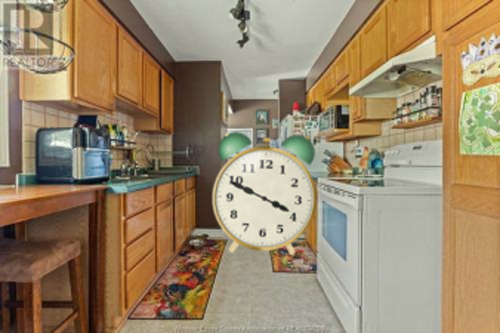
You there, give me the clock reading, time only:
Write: 3:49
